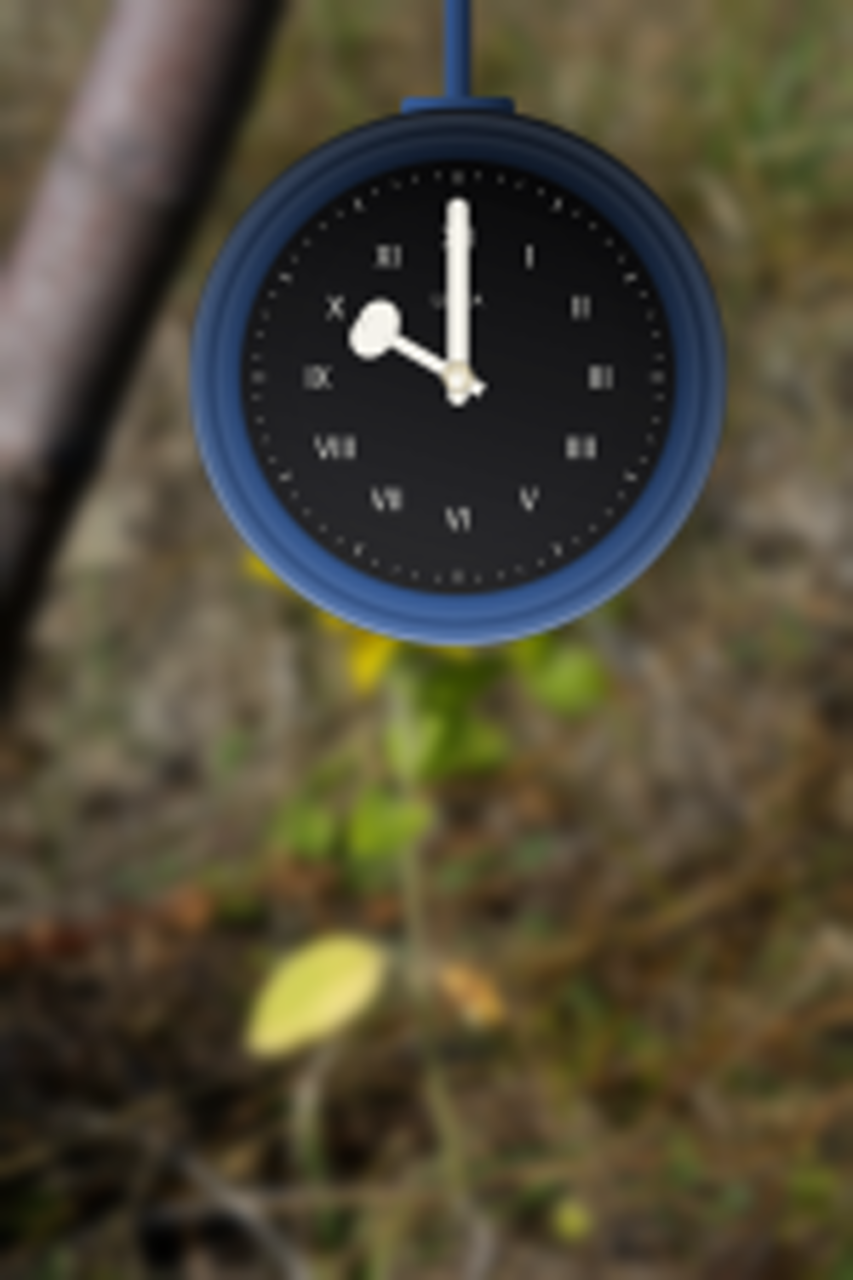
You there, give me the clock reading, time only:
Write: 10:00
